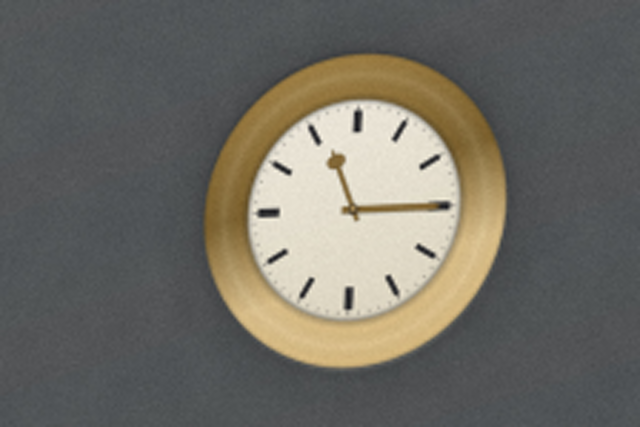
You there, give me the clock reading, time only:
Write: 11:15
